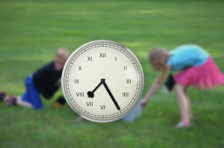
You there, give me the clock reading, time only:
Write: 7:25
